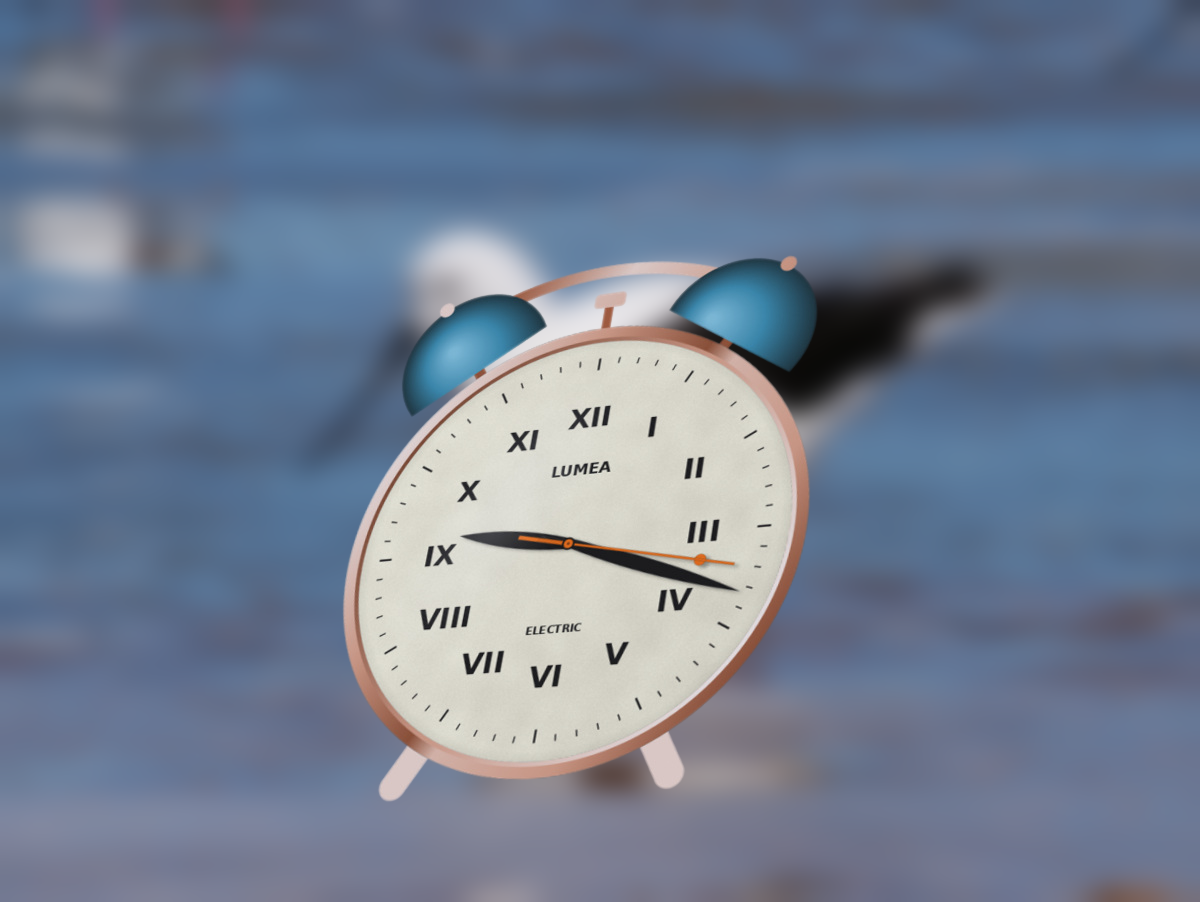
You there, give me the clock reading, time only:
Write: 9:18:17
